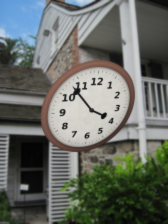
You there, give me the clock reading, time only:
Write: 3:53
